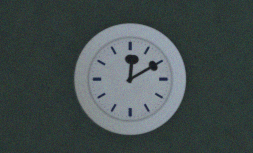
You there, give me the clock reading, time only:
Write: 12:10
